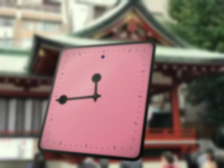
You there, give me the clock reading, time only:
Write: 11:44
